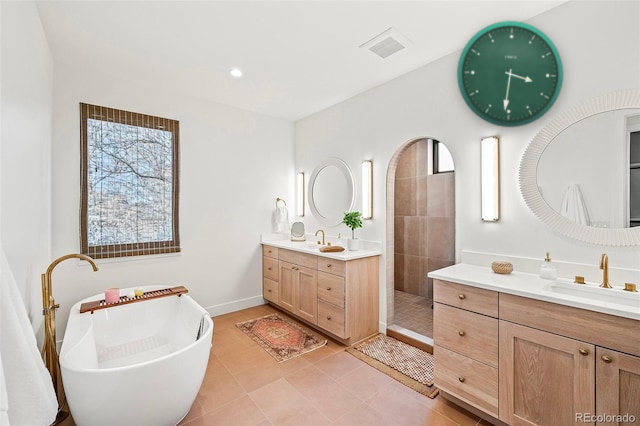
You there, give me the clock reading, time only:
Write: 3:31
